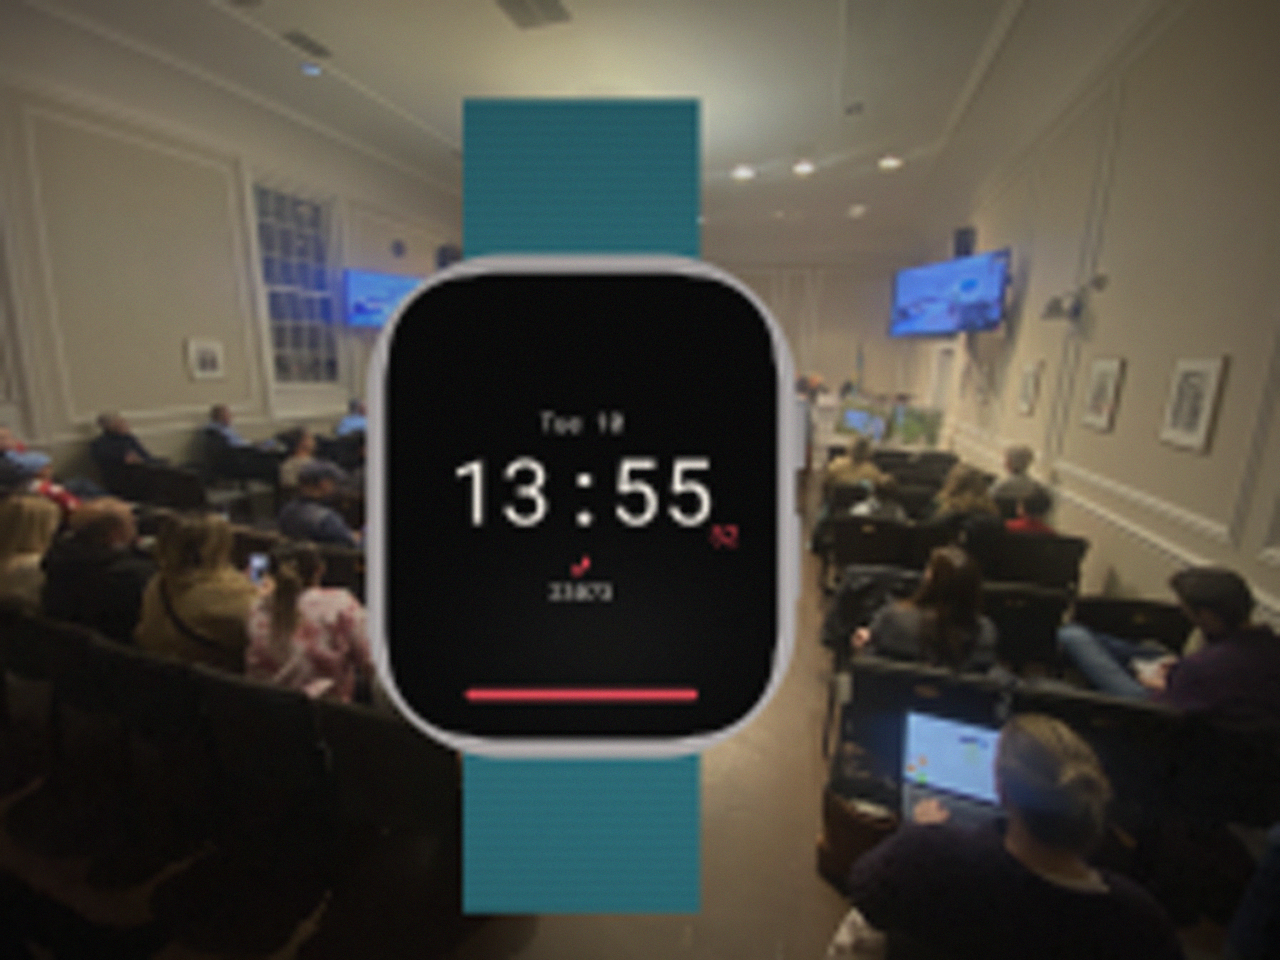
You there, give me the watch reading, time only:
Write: 13:55
